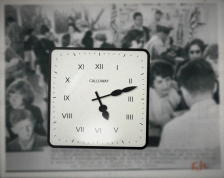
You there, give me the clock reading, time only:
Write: 5:12
